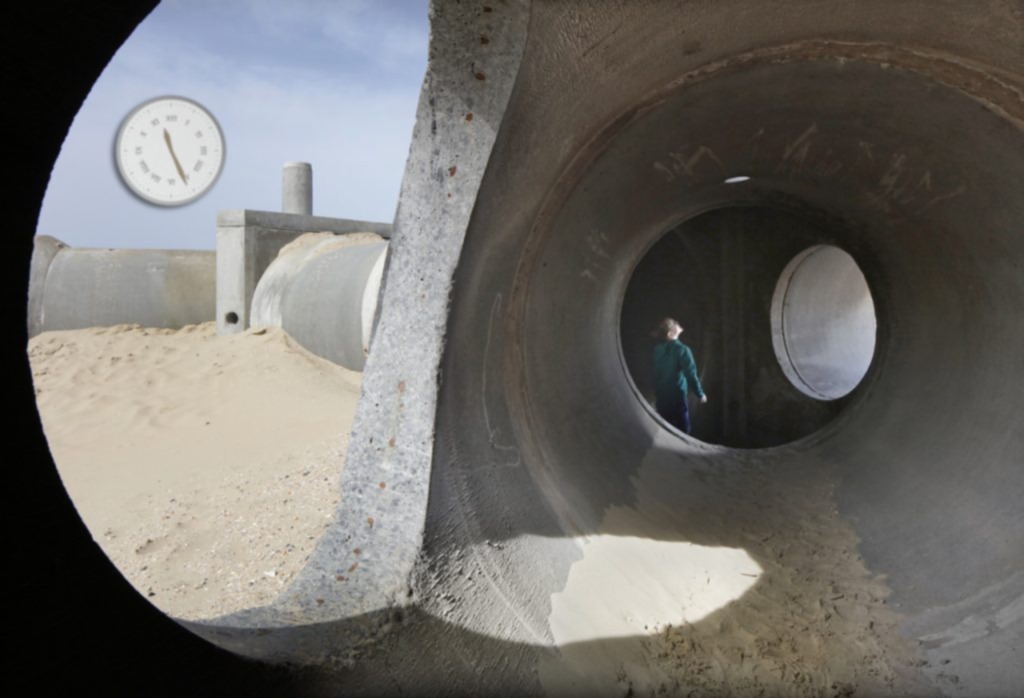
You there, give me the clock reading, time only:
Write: 11:26
